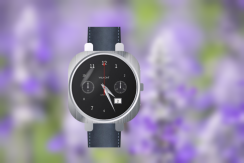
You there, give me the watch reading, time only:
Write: 4:26
